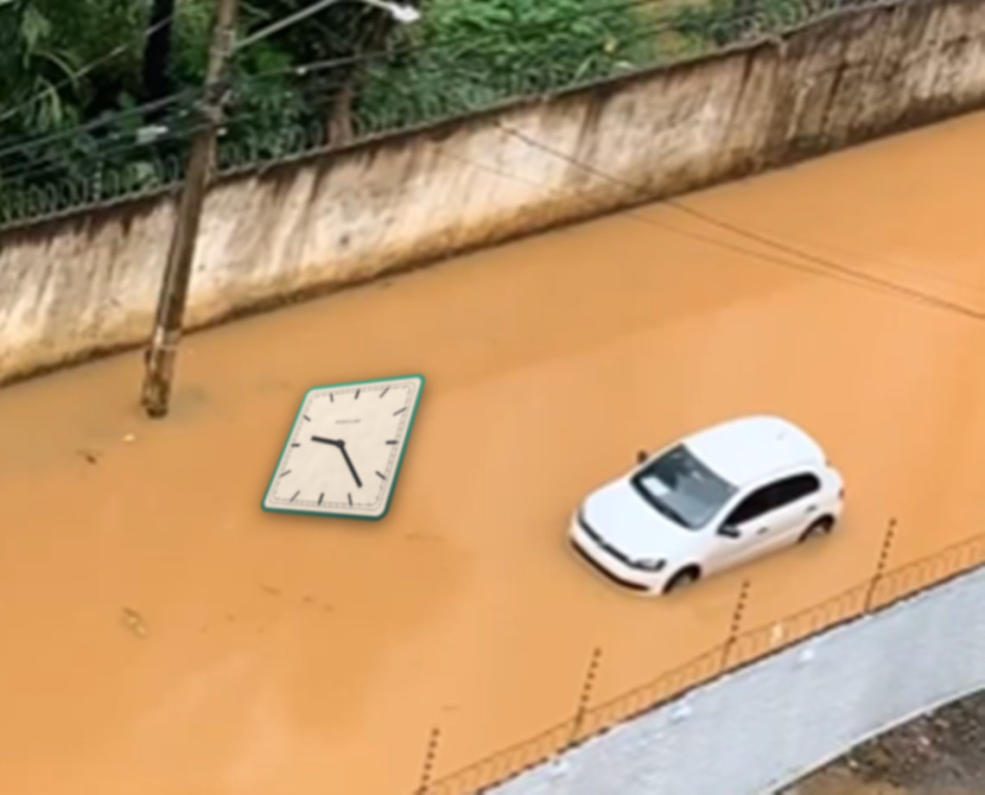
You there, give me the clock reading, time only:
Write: 9:23
